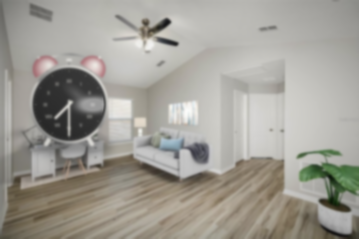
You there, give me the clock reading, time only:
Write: 7:30
